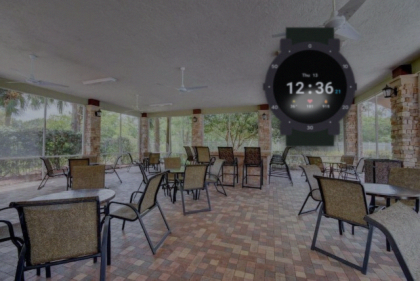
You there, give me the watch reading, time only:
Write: 12:36
